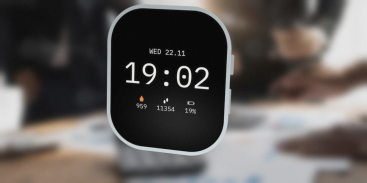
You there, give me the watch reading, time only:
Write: 19:02
